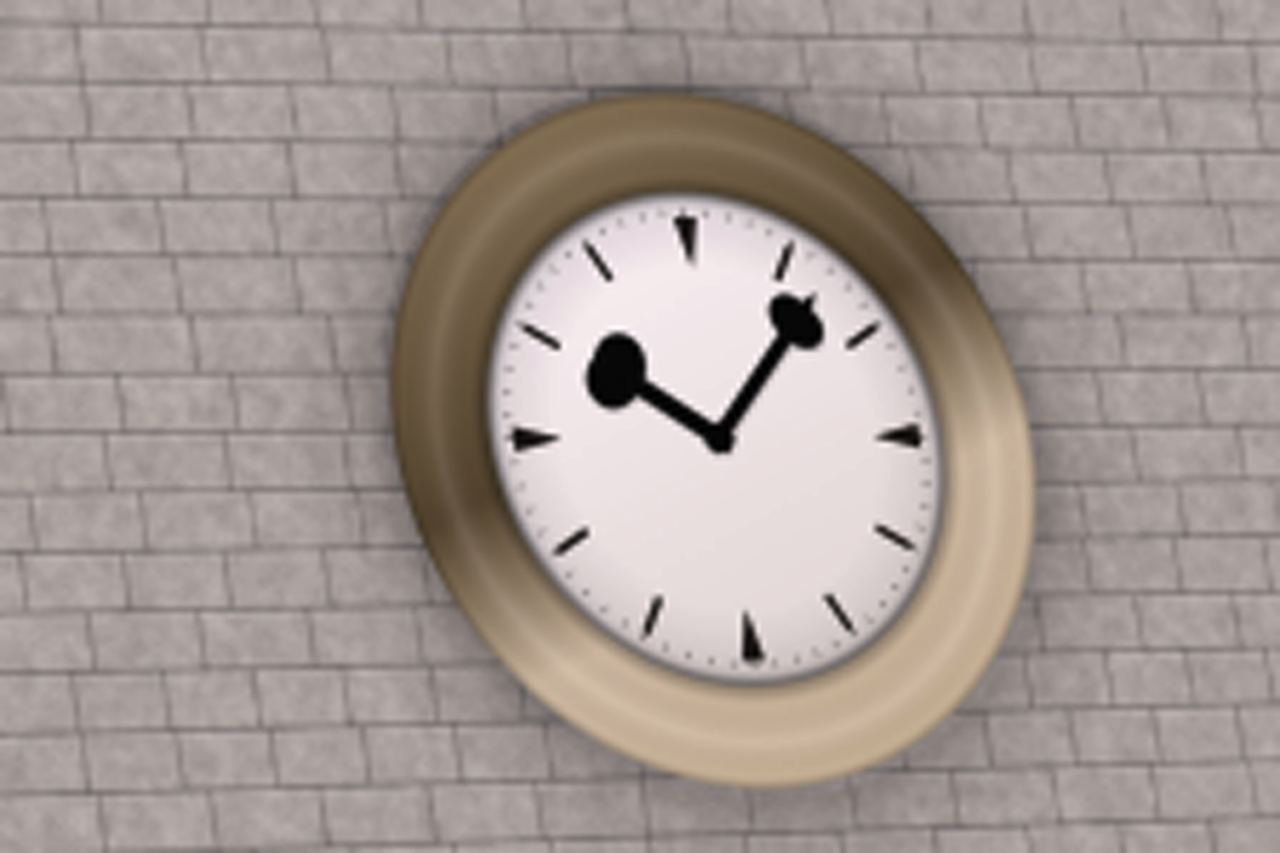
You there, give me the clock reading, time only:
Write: 10:07
